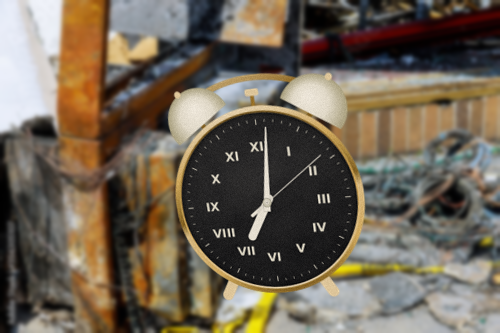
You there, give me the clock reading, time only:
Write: 7:01:09
